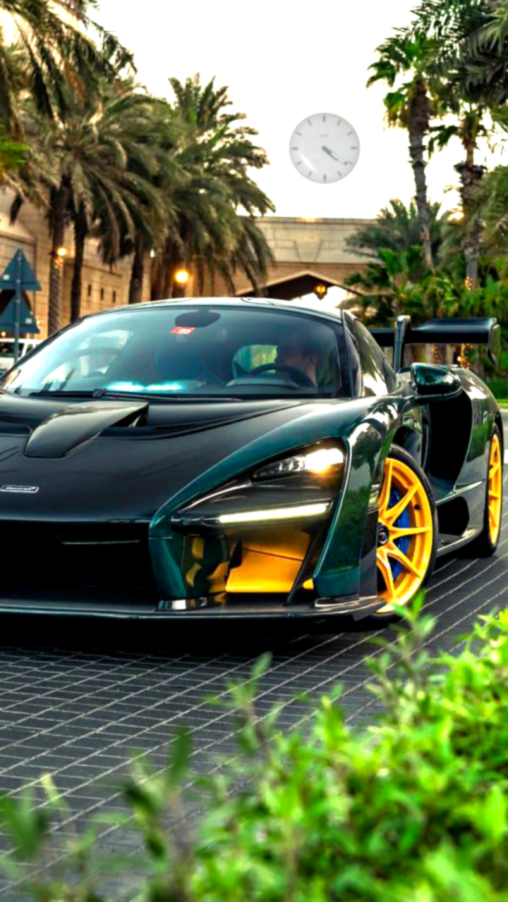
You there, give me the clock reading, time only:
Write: 4:21
